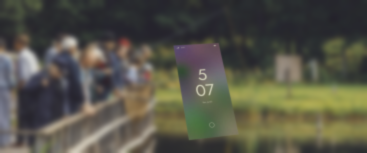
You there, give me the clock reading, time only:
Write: 5:07
